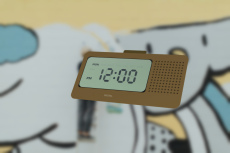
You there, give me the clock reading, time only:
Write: 12:00
